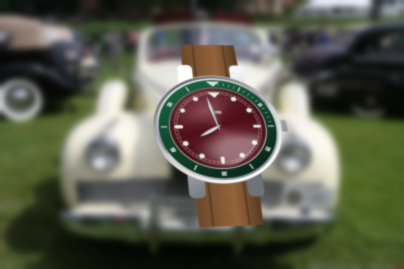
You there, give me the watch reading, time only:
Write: 7:58
